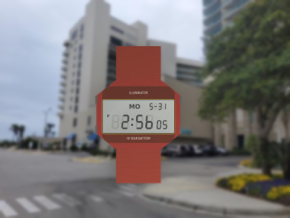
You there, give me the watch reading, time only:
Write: 2:56:05
